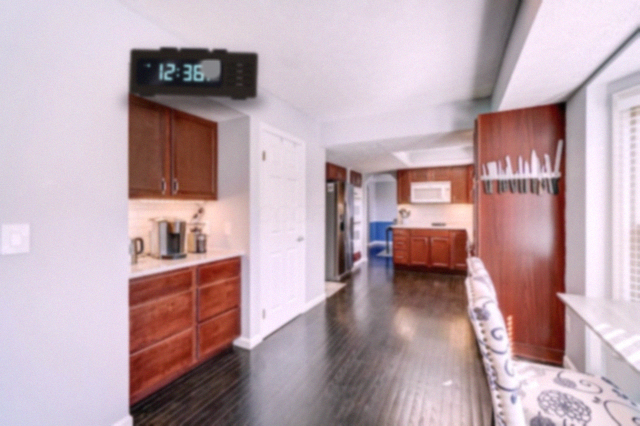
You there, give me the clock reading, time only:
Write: 12:36
